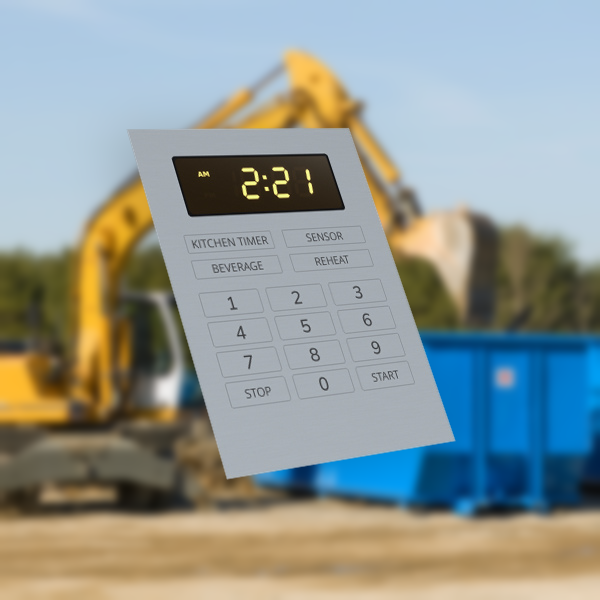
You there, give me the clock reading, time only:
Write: 2:21
